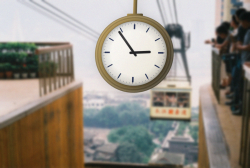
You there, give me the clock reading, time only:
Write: 2:54
